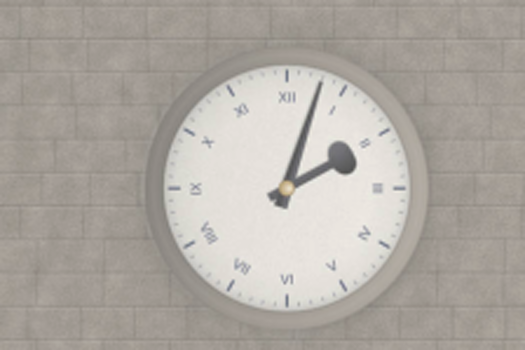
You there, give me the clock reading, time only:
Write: 2:03
